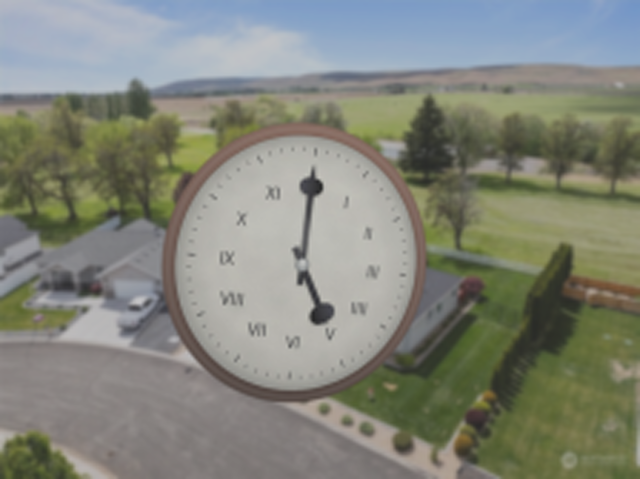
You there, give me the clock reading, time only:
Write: 5:00
